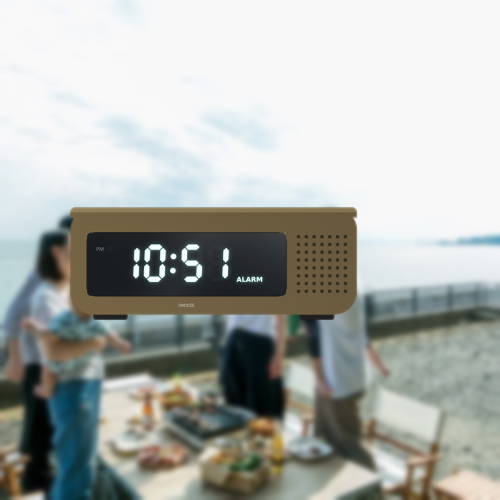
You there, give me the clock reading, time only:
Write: 10:51
